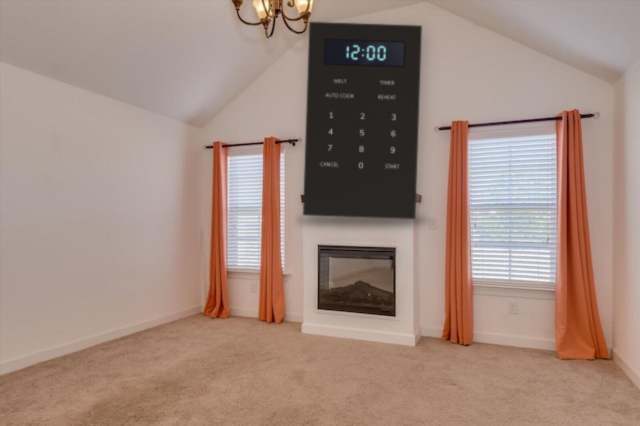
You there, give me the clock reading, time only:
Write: 12:00
